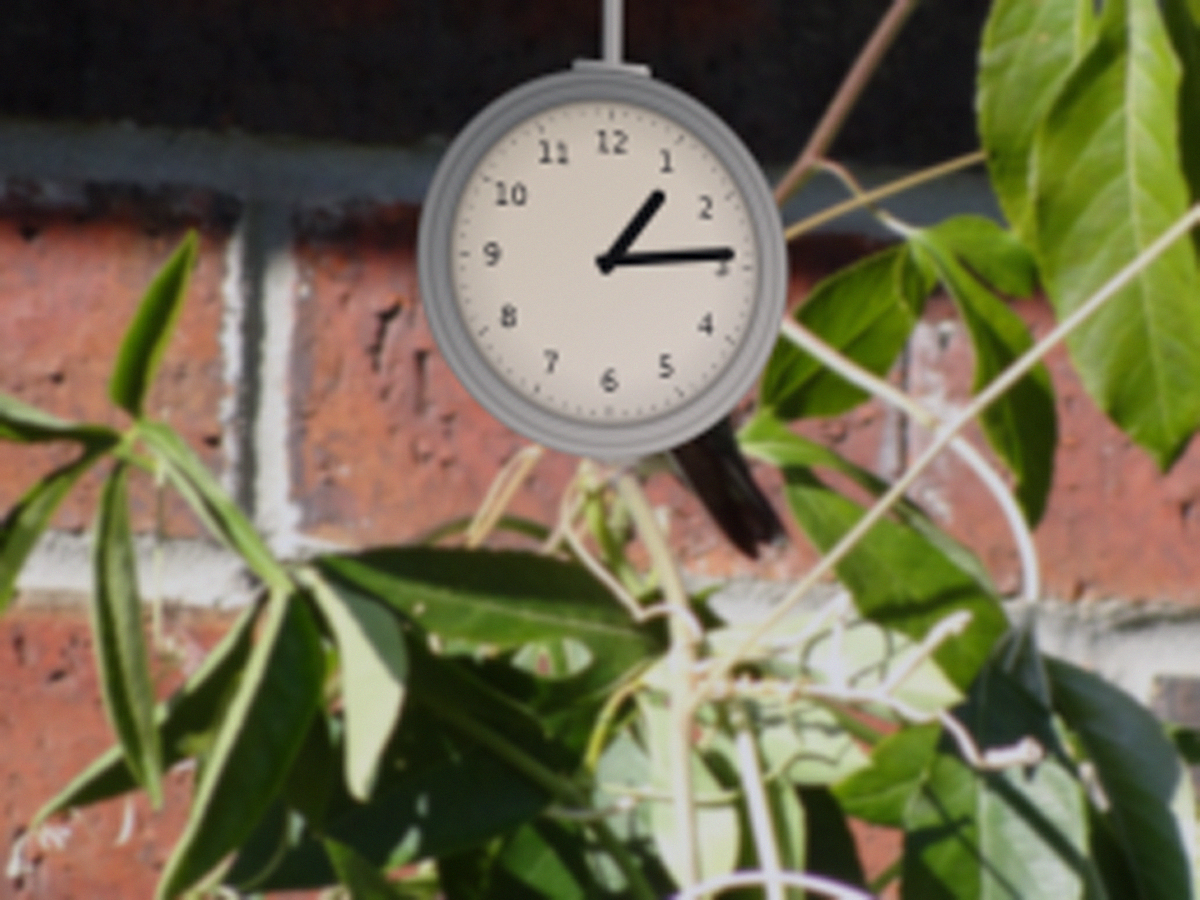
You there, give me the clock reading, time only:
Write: 1:14
